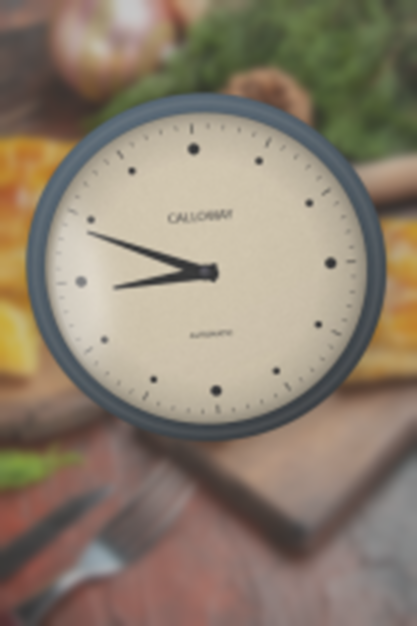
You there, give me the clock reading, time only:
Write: 8:49
